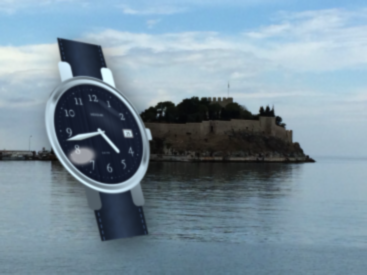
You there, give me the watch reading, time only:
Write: 4:43
